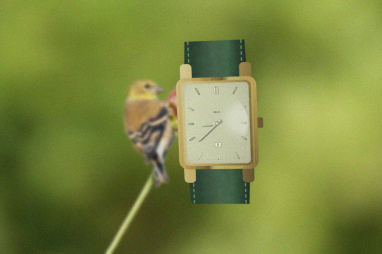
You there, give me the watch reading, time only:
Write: 8:38
